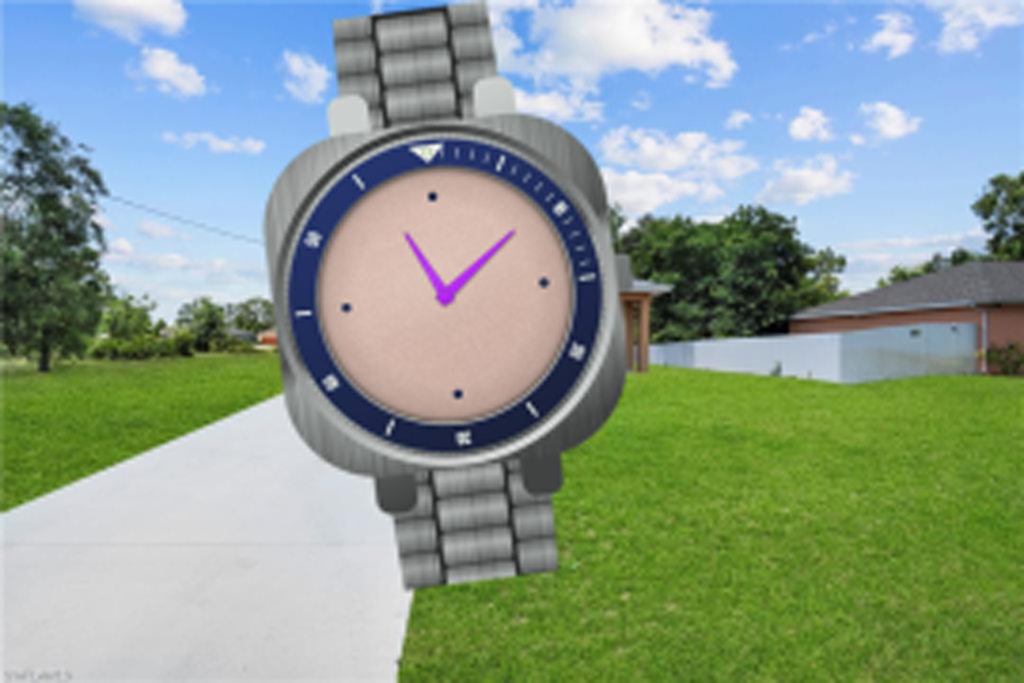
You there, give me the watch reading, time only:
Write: 11:09
